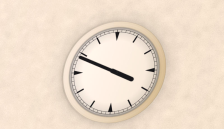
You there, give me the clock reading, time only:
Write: 3:49
